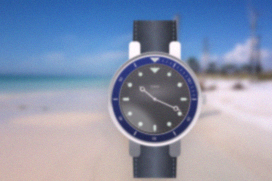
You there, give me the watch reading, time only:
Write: 10:19
